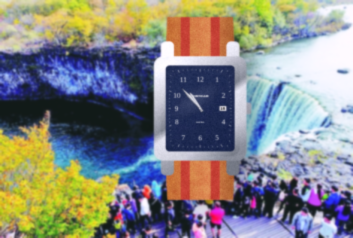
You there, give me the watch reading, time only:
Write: 10:53
